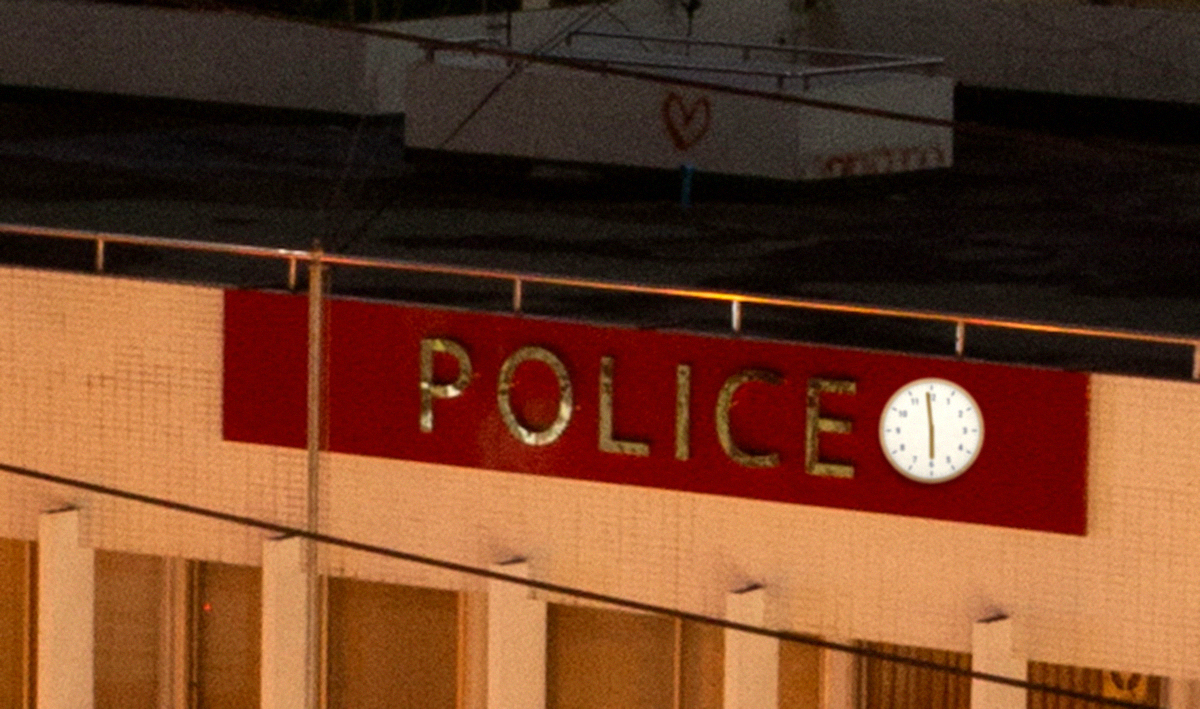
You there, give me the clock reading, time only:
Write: 5:59
